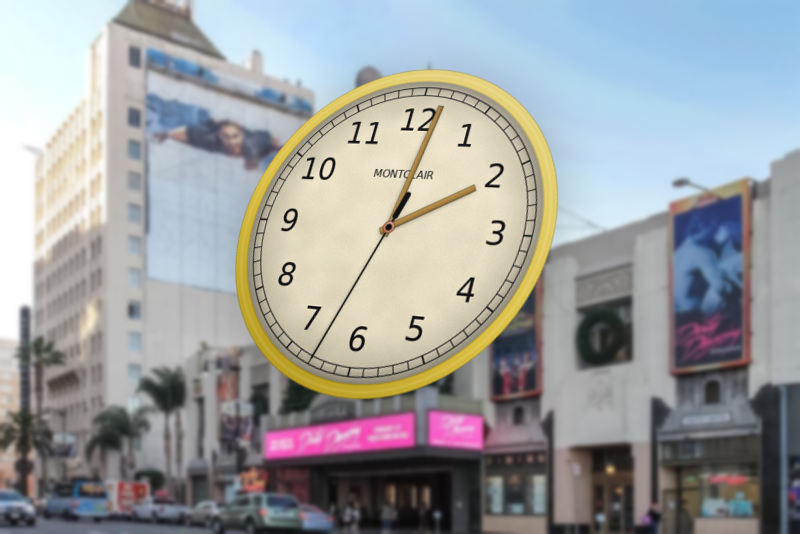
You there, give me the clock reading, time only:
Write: 2:01:33
